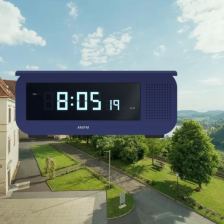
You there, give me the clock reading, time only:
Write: 8:05:19
